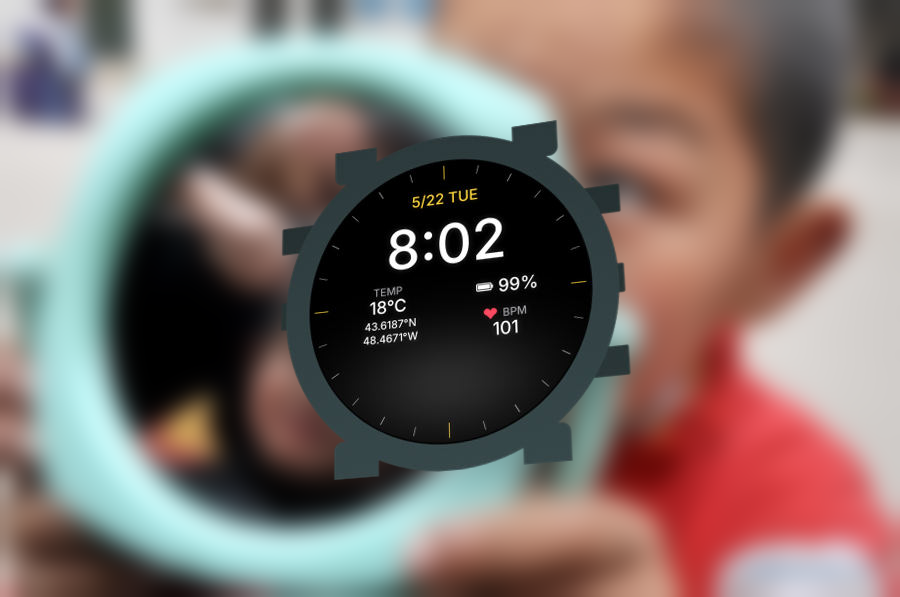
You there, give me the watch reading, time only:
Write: 8:02
